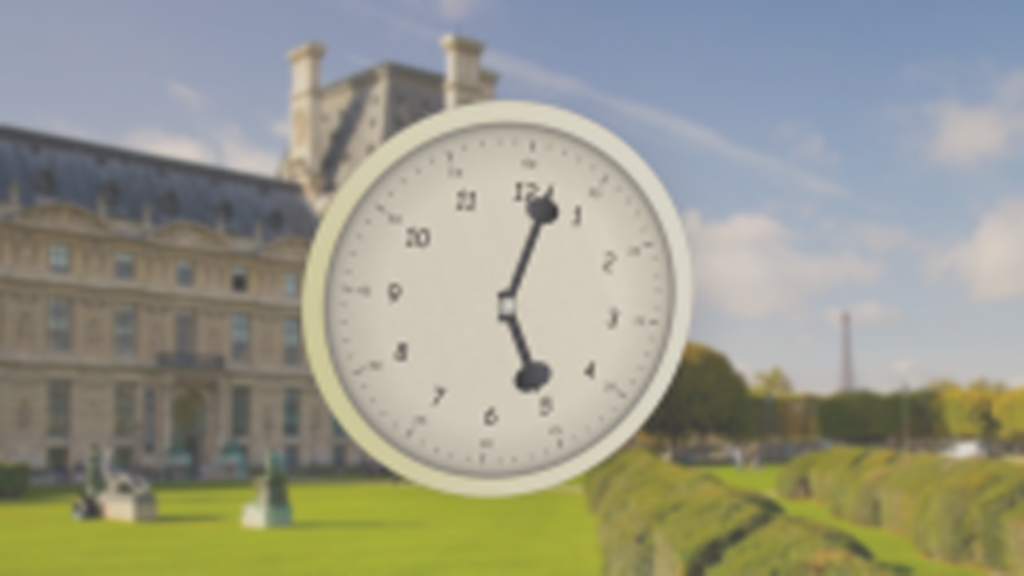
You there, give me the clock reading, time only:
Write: 5:02
